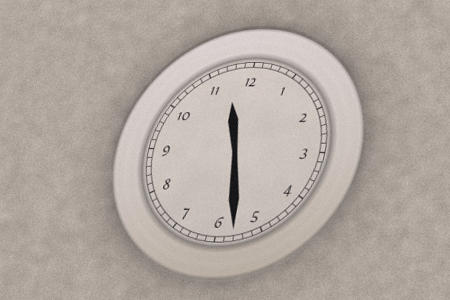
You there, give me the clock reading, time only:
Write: 11:28
